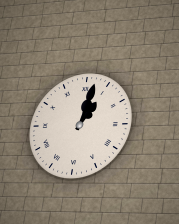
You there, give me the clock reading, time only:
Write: 1:02
